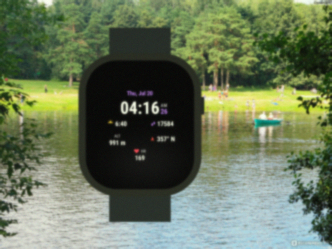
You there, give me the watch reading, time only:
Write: 4:16
